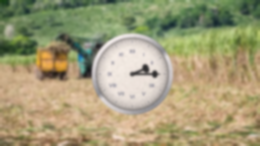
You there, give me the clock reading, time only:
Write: 2:15
